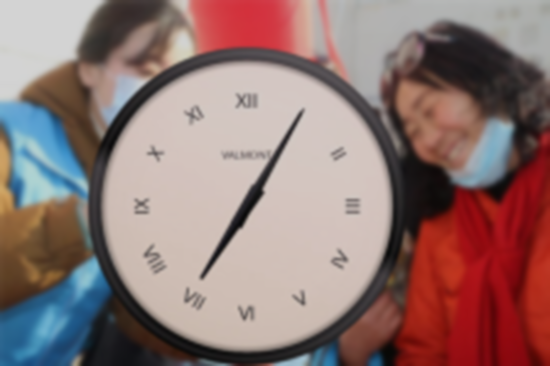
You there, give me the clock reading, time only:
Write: 7:05
